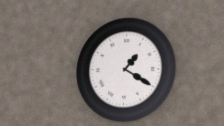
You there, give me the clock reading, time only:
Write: 1:20
